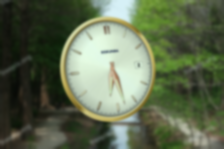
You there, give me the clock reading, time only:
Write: 6:28
